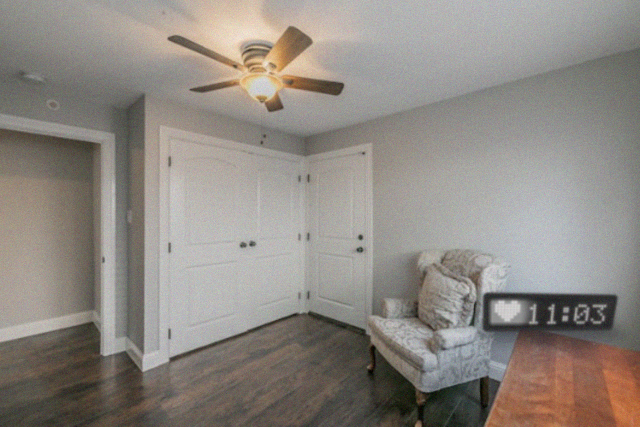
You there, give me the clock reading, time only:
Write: 11:03
